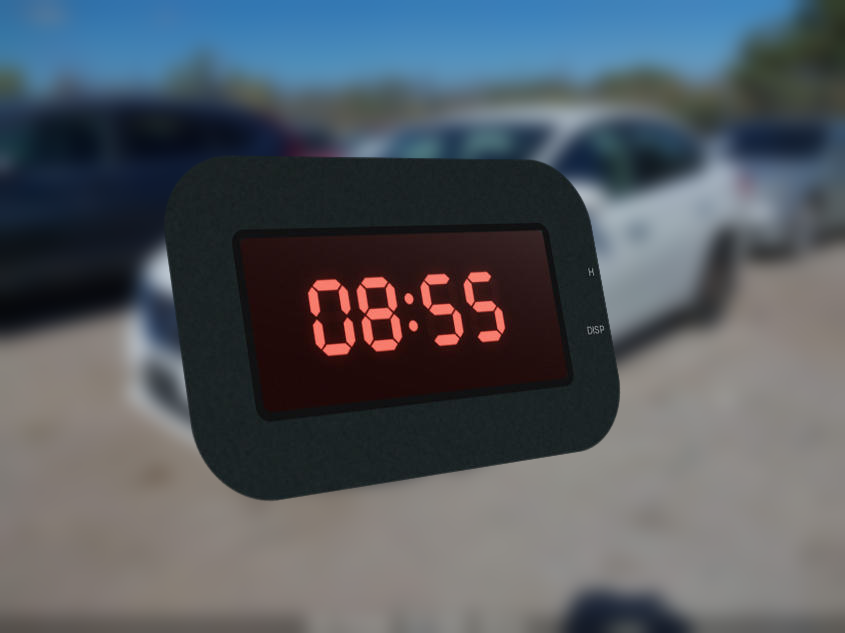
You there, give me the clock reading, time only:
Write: 8:55
